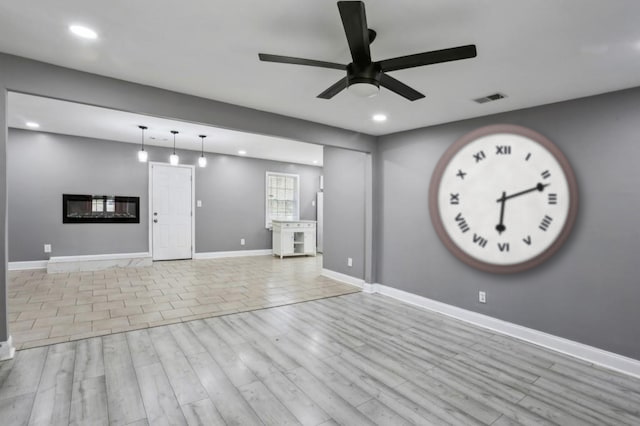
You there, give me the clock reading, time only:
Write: 6:12
